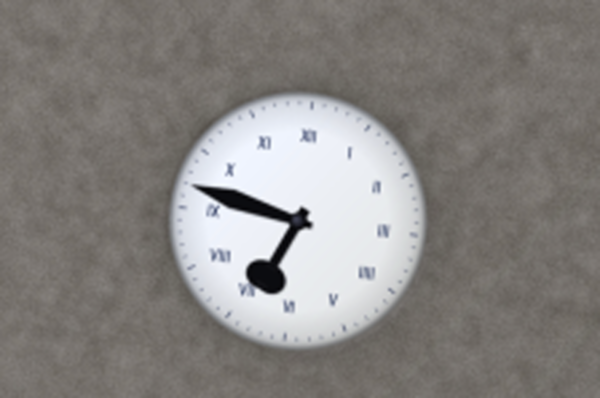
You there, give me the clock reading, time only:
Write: 6:47
